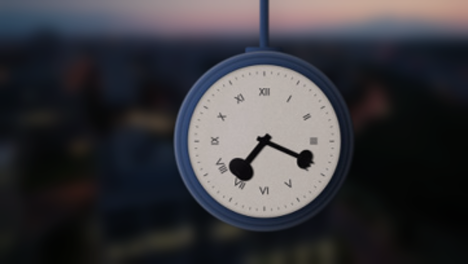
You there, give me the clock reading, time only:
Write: 7:19
